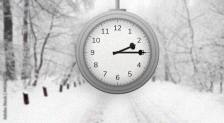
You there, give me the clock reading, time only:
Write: 2:15
